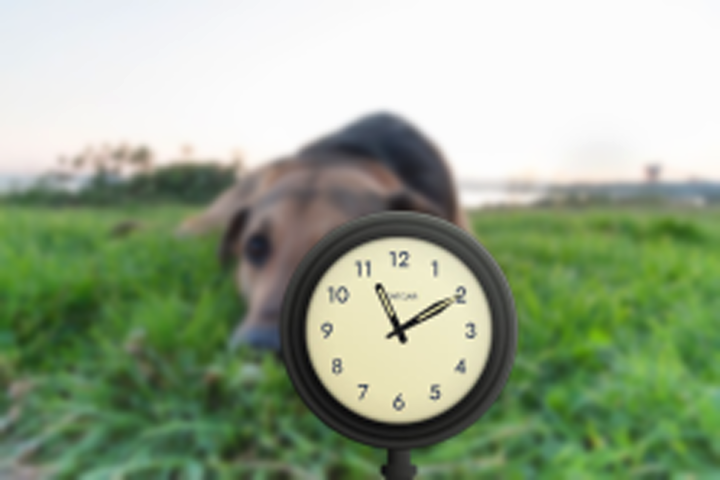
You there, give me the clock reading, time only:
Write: 11:10
